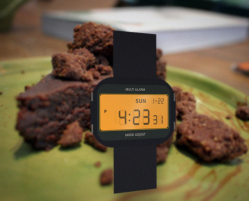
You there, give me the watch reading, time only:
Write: 4:23:31
